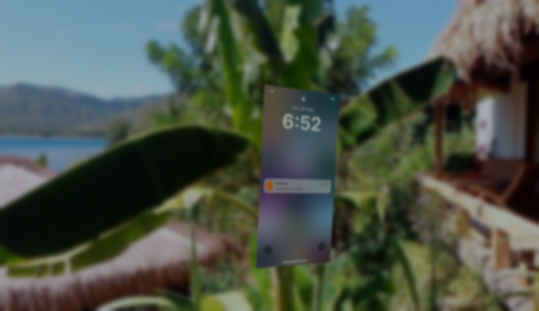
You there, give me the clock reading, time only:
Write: 6:52
